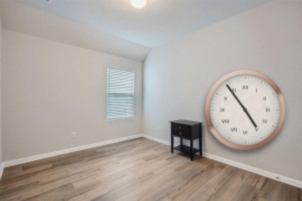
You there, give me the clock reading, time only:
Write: 4:54
